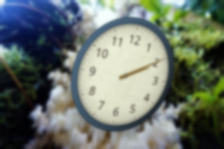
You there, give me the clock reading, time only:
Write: 2:10
